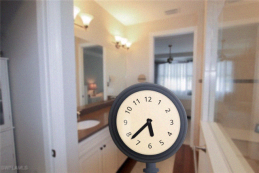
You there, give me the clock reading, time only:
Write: 5:38
